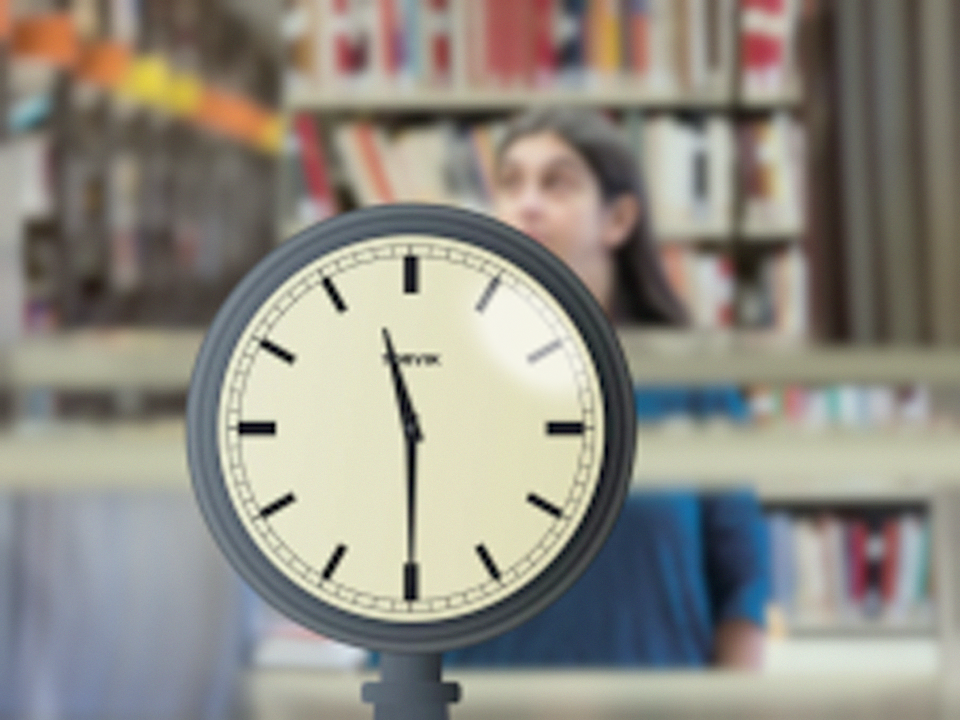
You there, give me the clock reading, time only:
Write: 11:30
